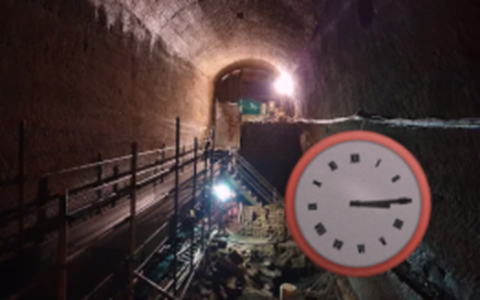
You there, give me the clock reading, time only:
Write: 3:15
